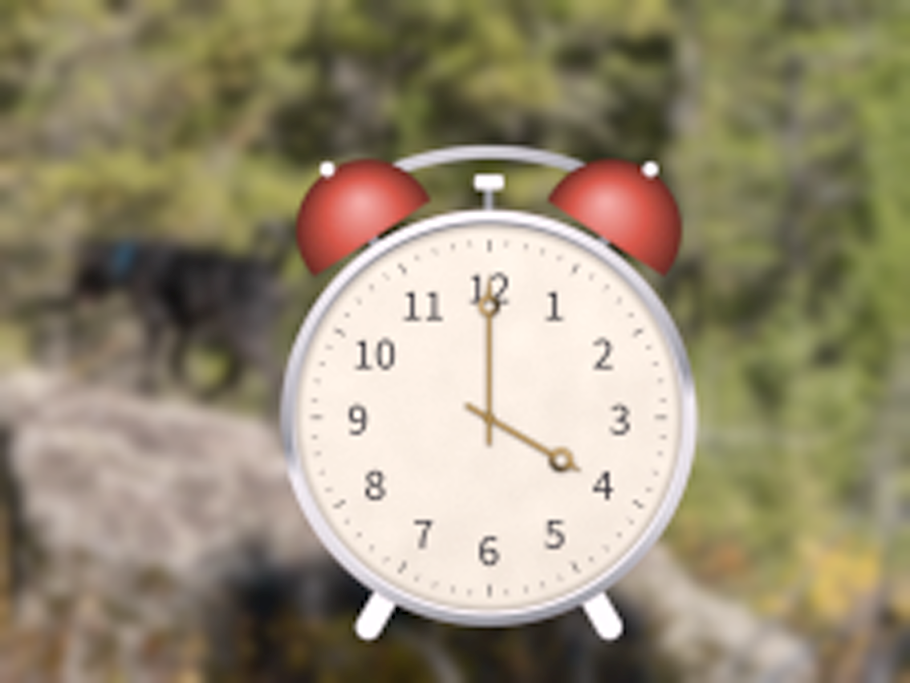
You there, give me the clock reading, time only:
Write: 4:00
